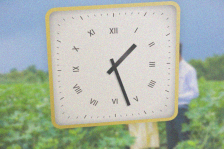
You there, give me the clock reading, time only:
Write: 1:27
